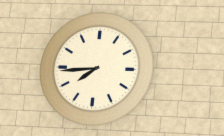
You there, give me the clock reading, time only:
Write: 7:44
